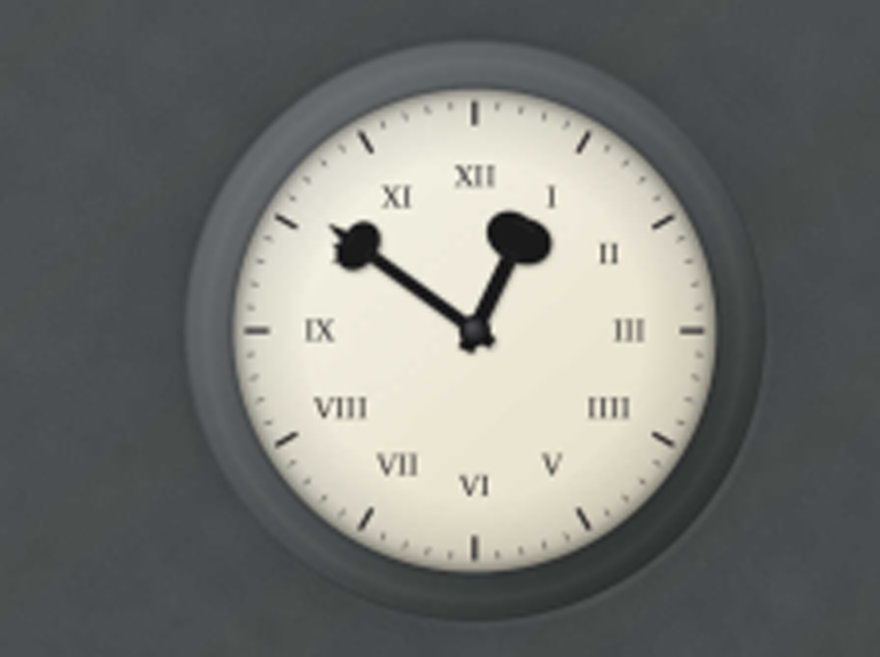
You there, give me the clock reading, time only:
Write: 12:51
